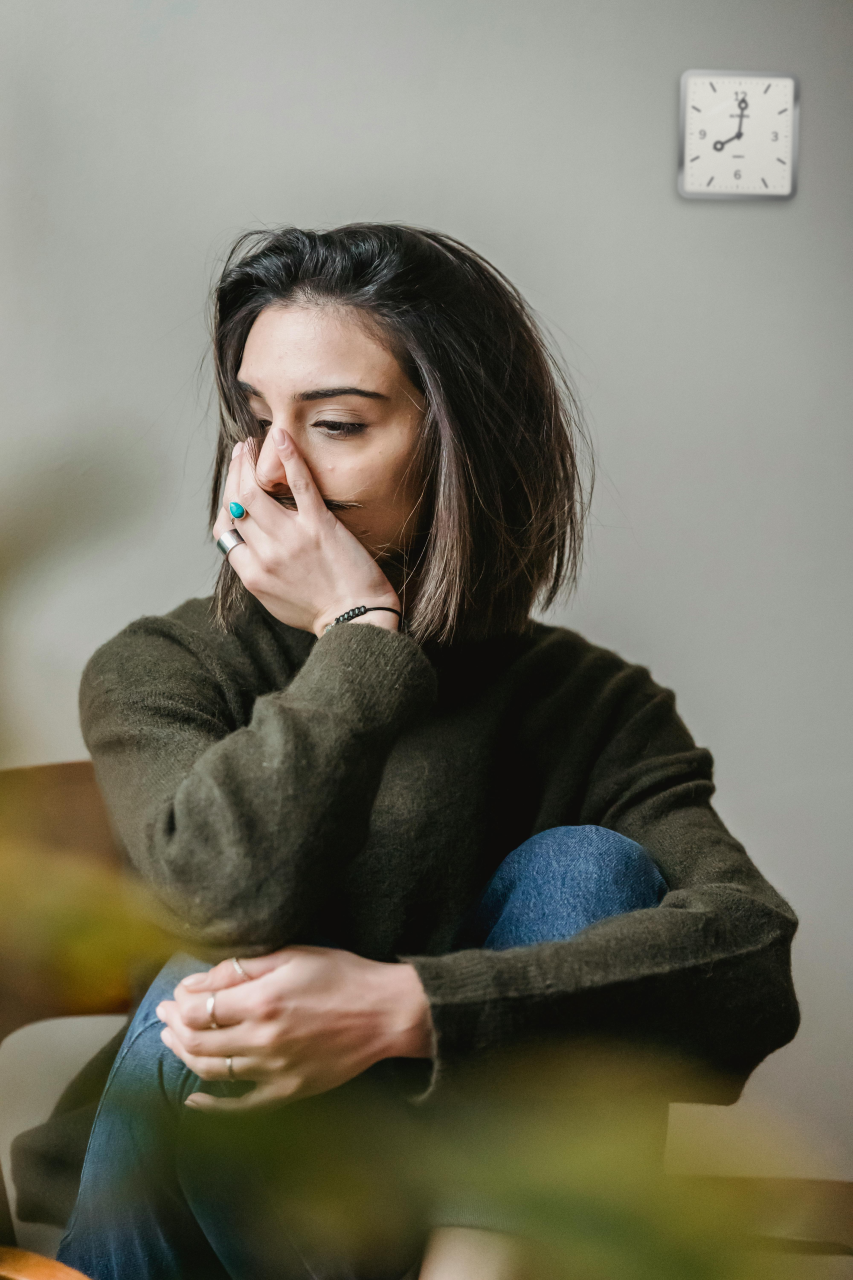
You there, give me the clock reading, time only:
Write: 8:01
